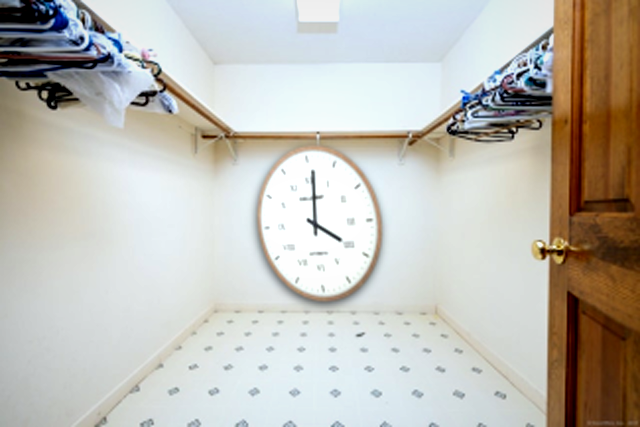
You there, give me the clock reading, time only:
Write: 4:01
